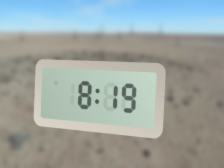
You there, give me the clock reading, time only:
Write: 8:19
